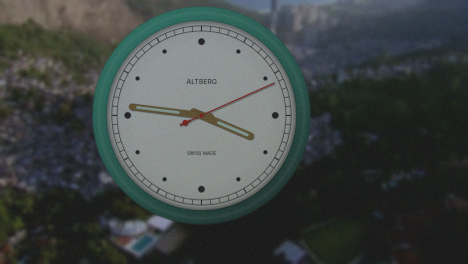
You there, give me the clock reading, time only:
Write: 3:46:11
